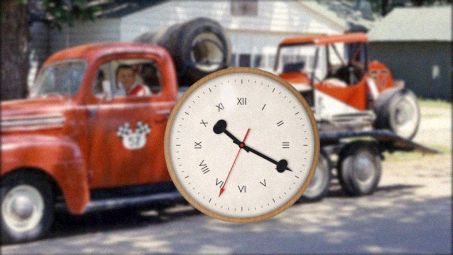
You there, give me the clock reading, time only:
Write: 10:19:34
